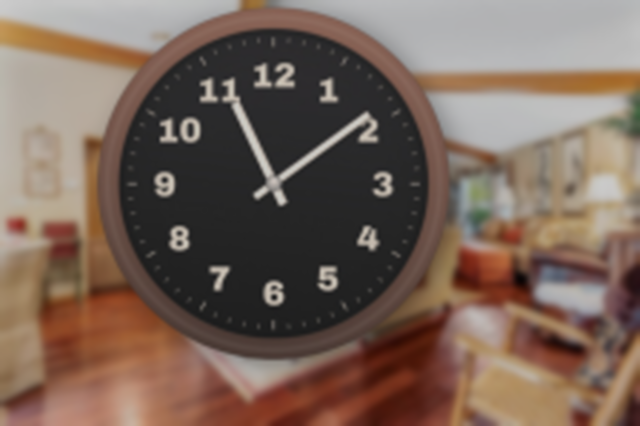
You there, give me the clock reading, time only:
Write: 11:09
